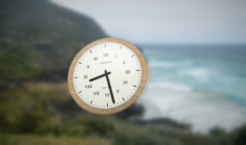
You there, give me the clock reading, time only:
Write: 8:28
